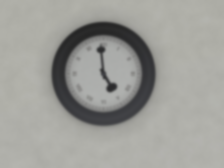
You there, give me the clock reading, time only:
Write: 4:59
